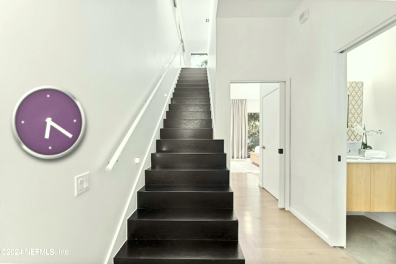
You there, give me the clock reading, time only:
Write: 6:21
